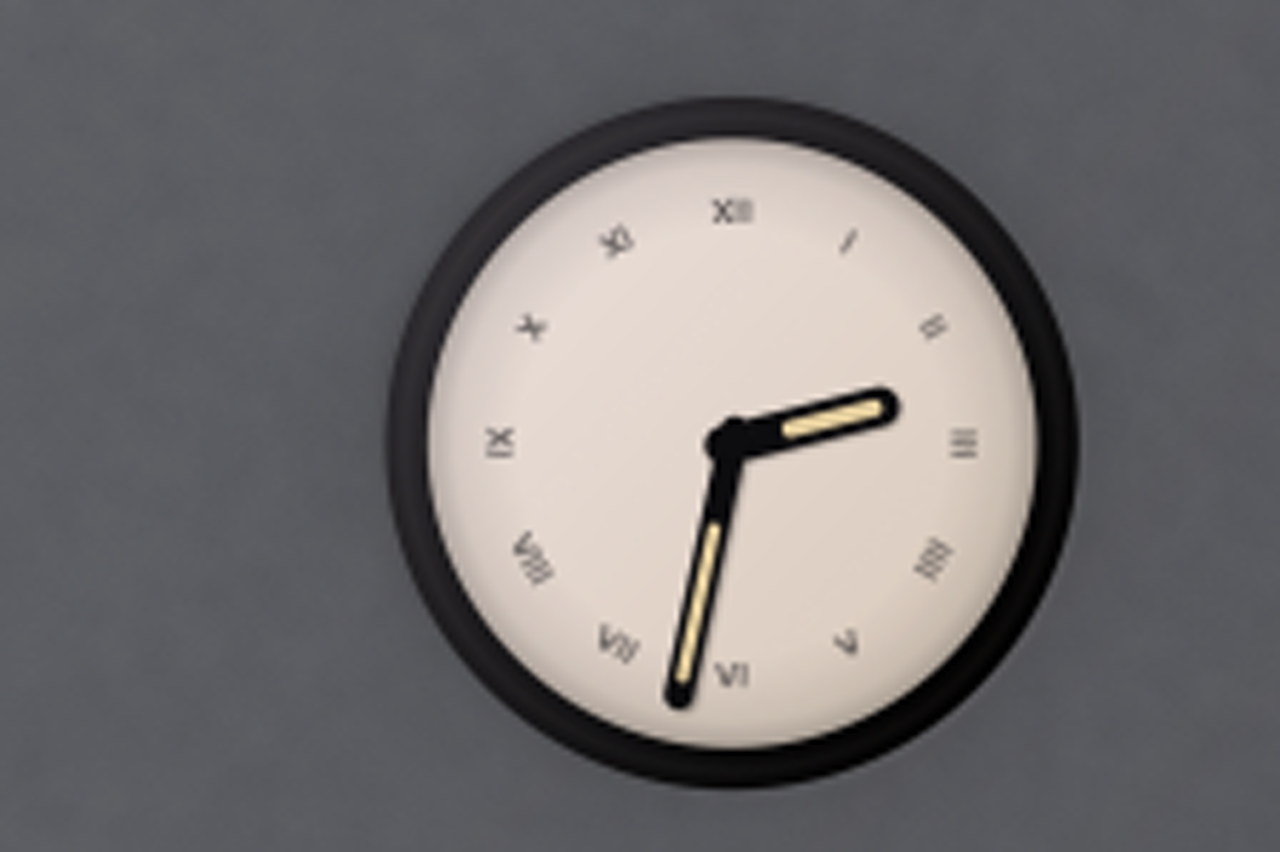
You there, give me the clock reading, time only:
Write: 2:32
